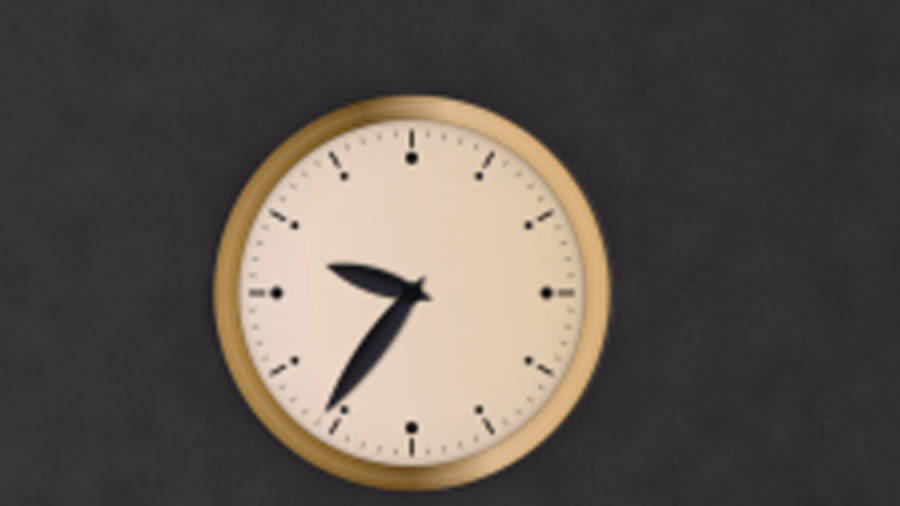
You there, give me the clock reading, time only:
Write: 9:36
